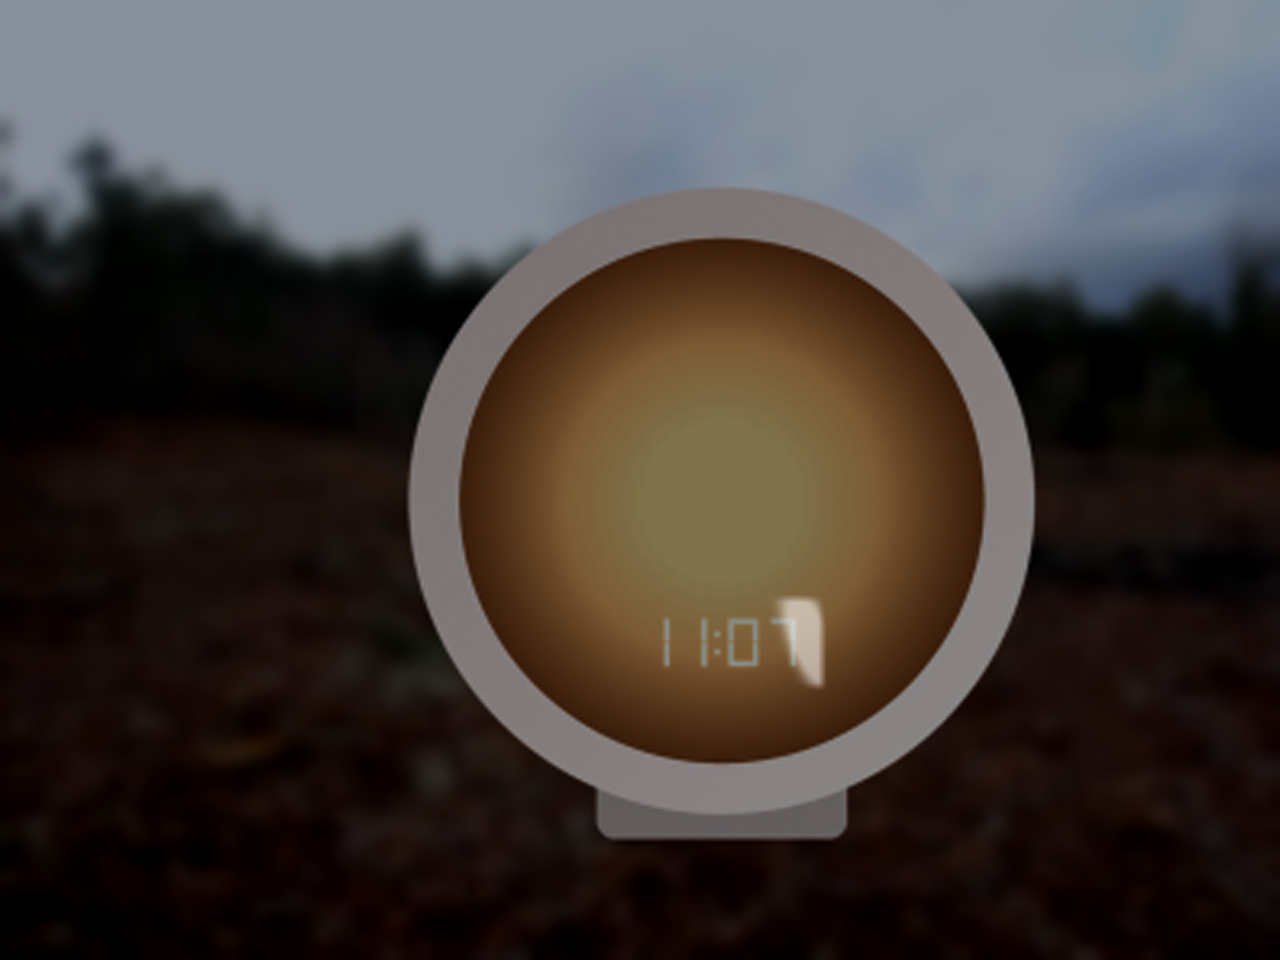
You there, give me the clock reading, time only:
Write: 11:07
